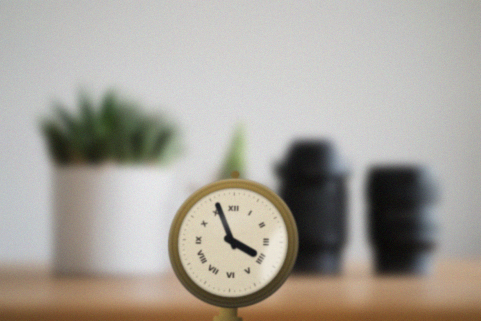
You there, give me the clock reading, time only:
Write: 3:56
